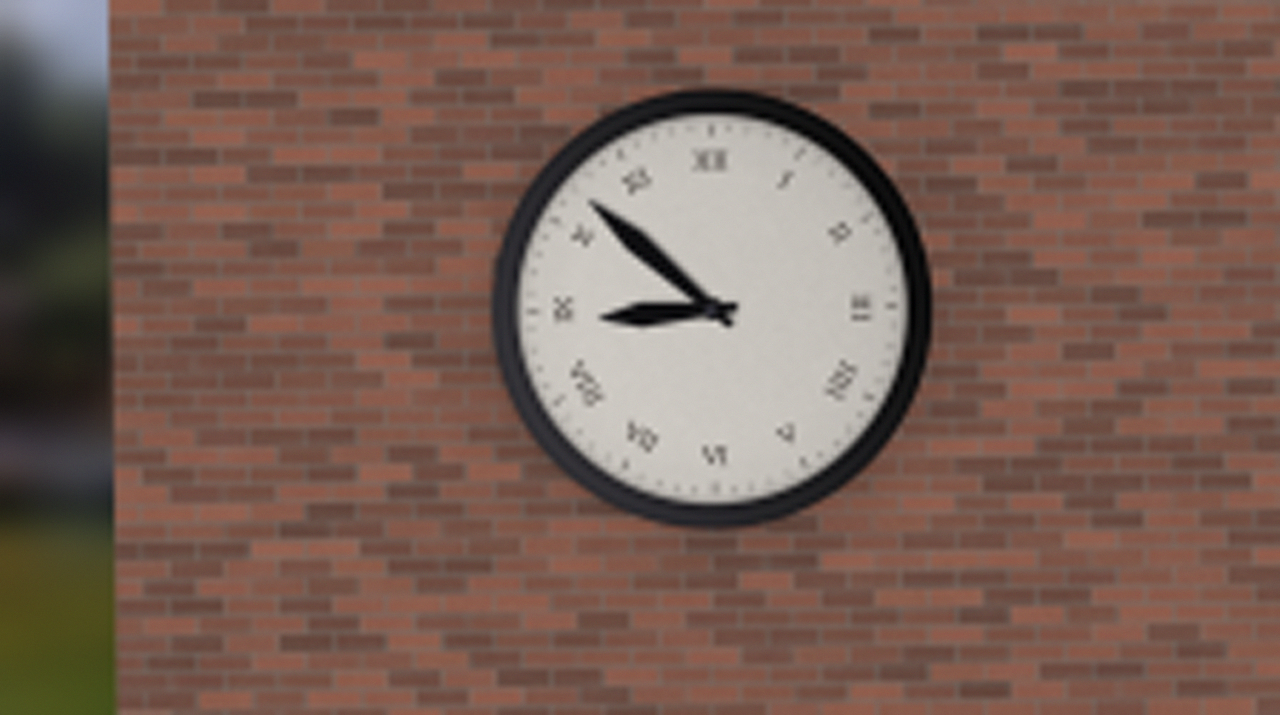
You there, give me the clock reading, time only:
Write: 8:52
